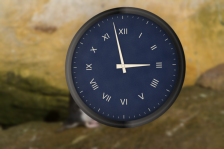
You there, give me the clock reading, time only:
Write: 2:58
